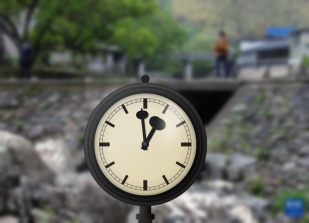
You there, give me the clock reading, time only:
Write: 12:59
